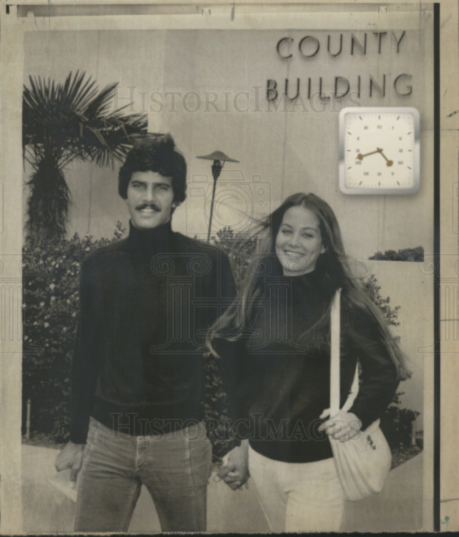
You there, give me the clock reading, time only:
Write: 4:42
